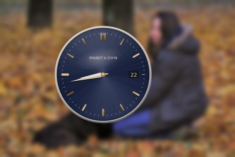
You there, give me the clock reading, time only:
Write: 8:43
